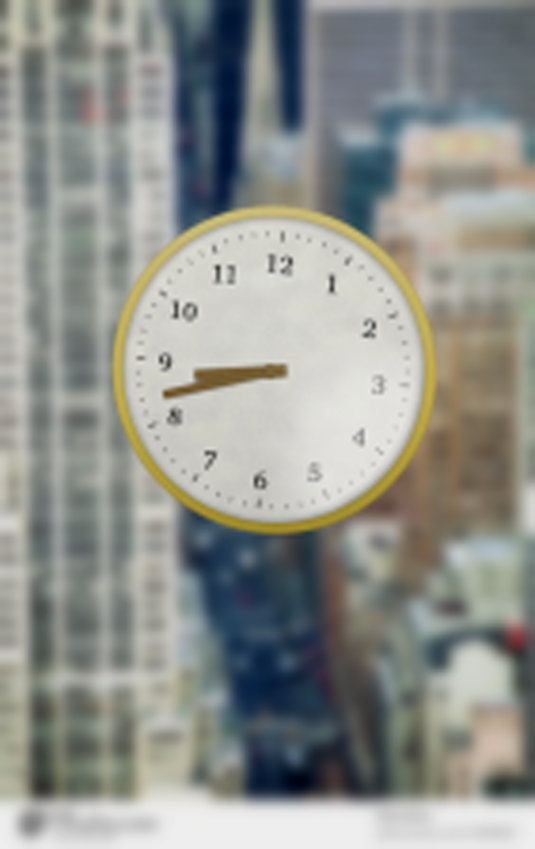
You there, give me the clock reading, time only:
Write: 8:42
